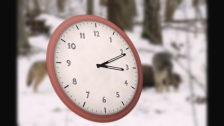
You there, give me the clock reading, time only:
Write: 3:11
